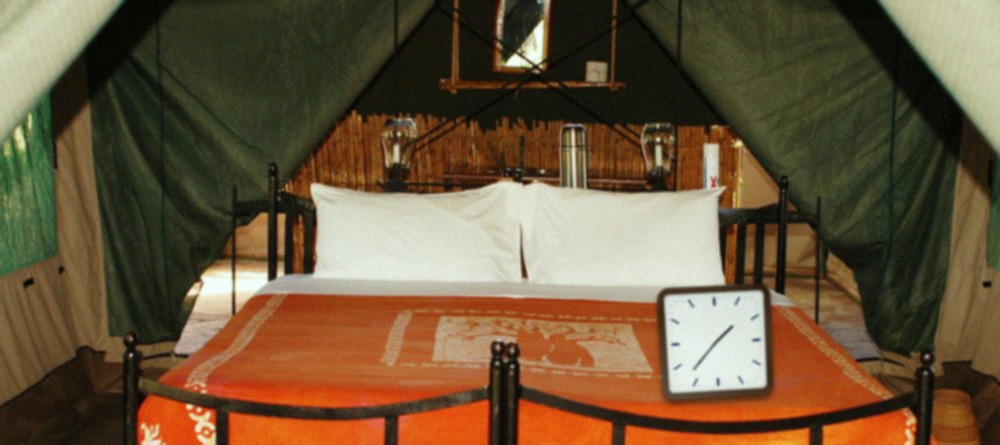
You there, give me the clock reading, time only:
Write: 1:37
